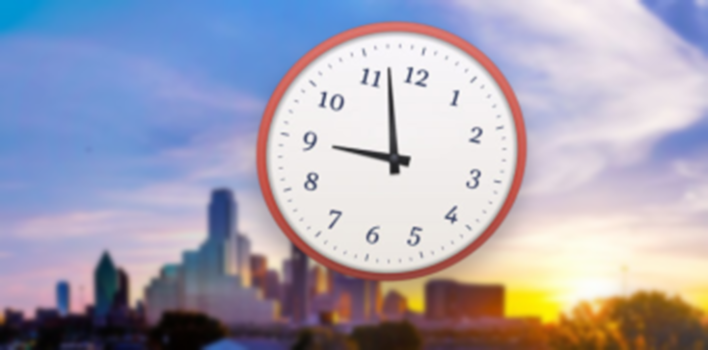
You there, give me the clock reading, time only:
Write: 8:57
